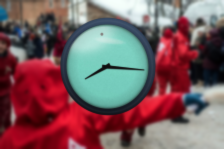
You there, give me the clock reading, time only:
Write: 8:17
